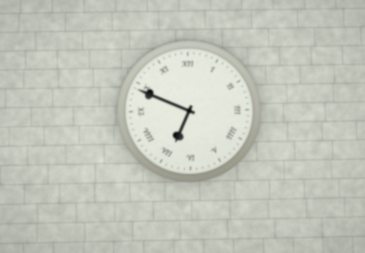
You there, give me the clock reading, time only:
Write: 6:49
